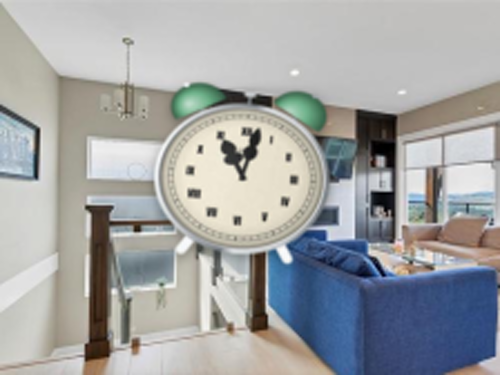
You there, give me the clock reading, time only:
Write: 11:02
